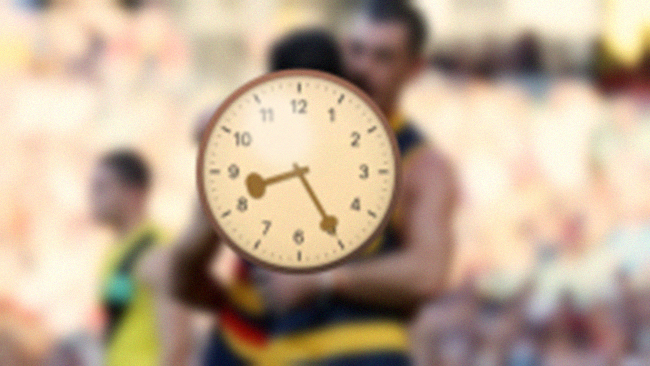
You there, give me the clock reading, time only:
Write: 8:25
